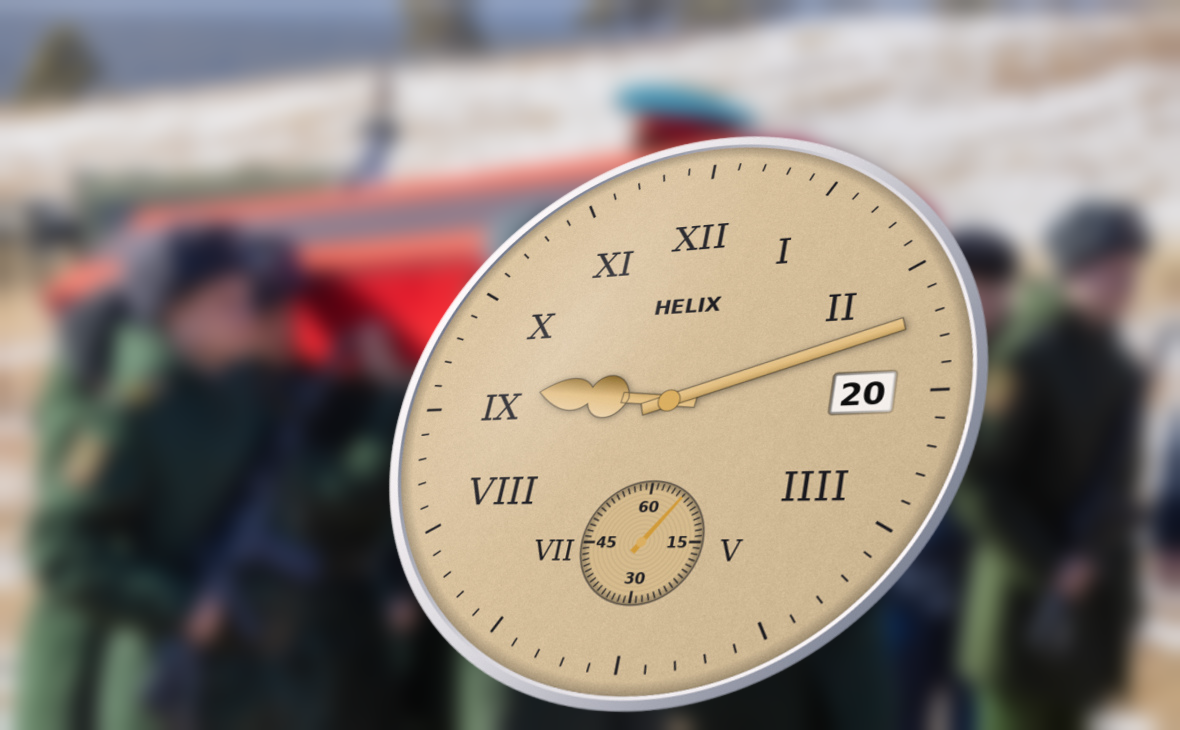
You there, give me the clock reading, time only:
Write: 9:12:06
